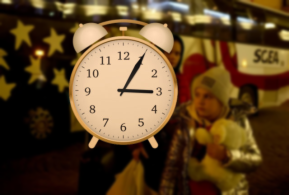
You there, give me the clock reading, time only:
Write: 3:05
